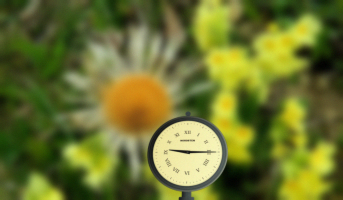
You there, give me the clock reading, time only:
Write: 9:15
